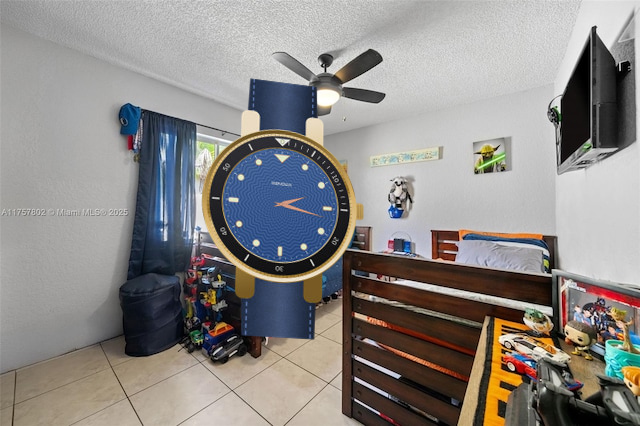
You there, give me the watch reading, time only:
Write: 2:17
